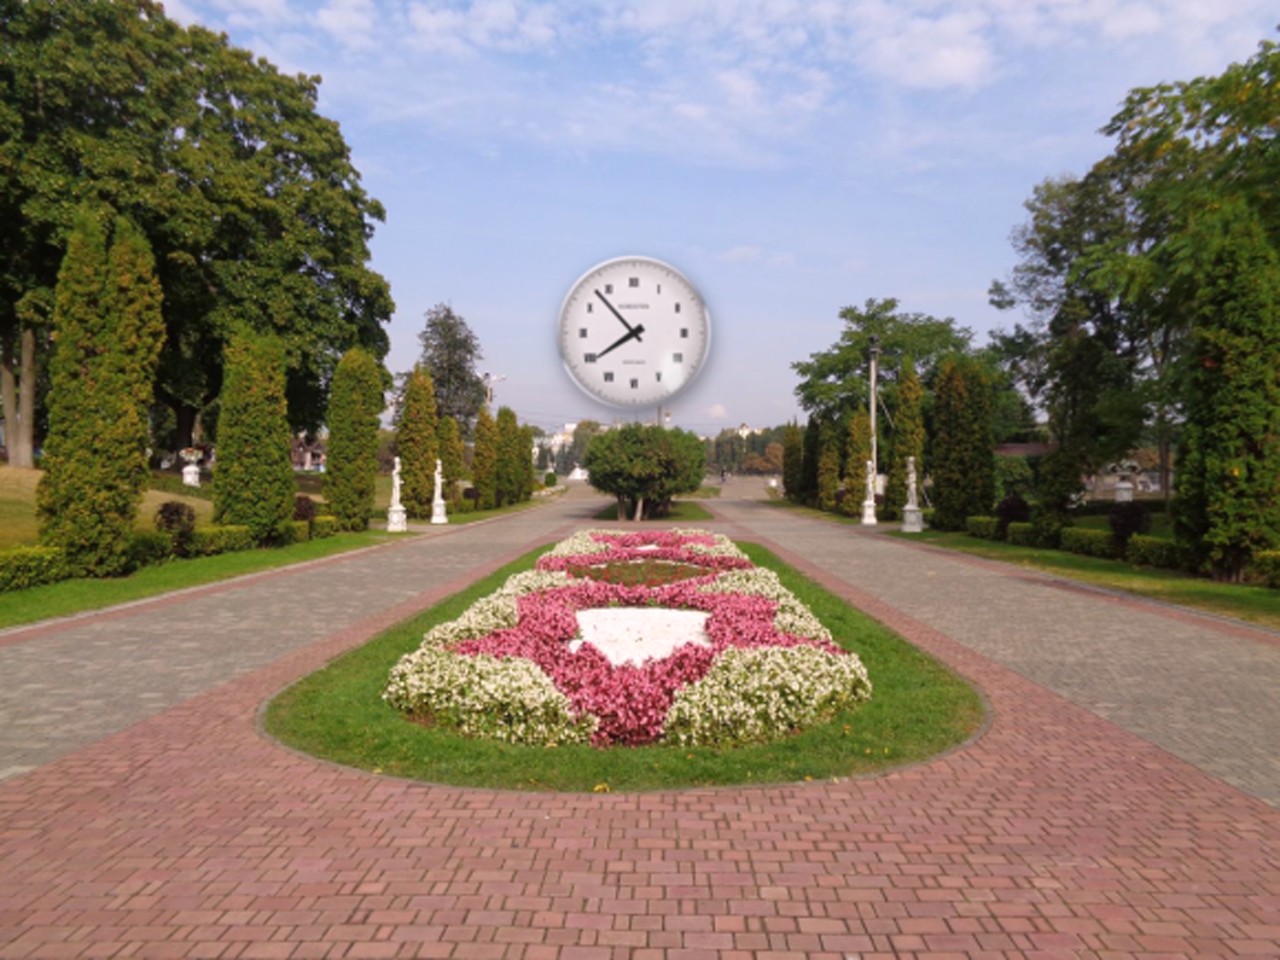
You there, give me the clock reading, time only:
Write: 7:53
